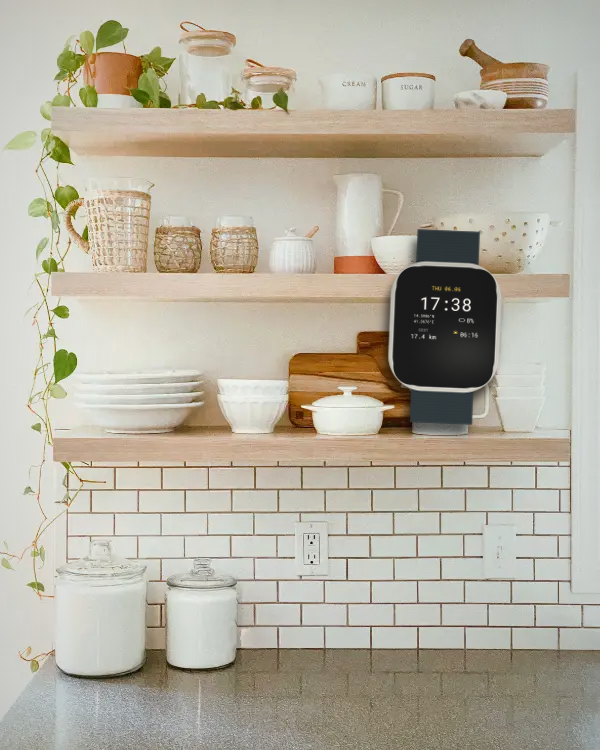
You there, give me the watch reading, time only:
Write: 17:38
